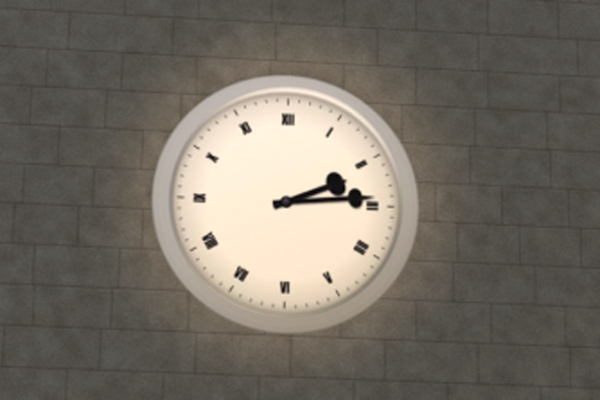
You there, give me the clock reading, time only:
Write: 2:14
